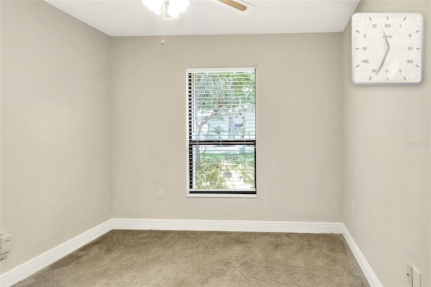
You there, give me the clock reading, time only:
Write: 11:34
